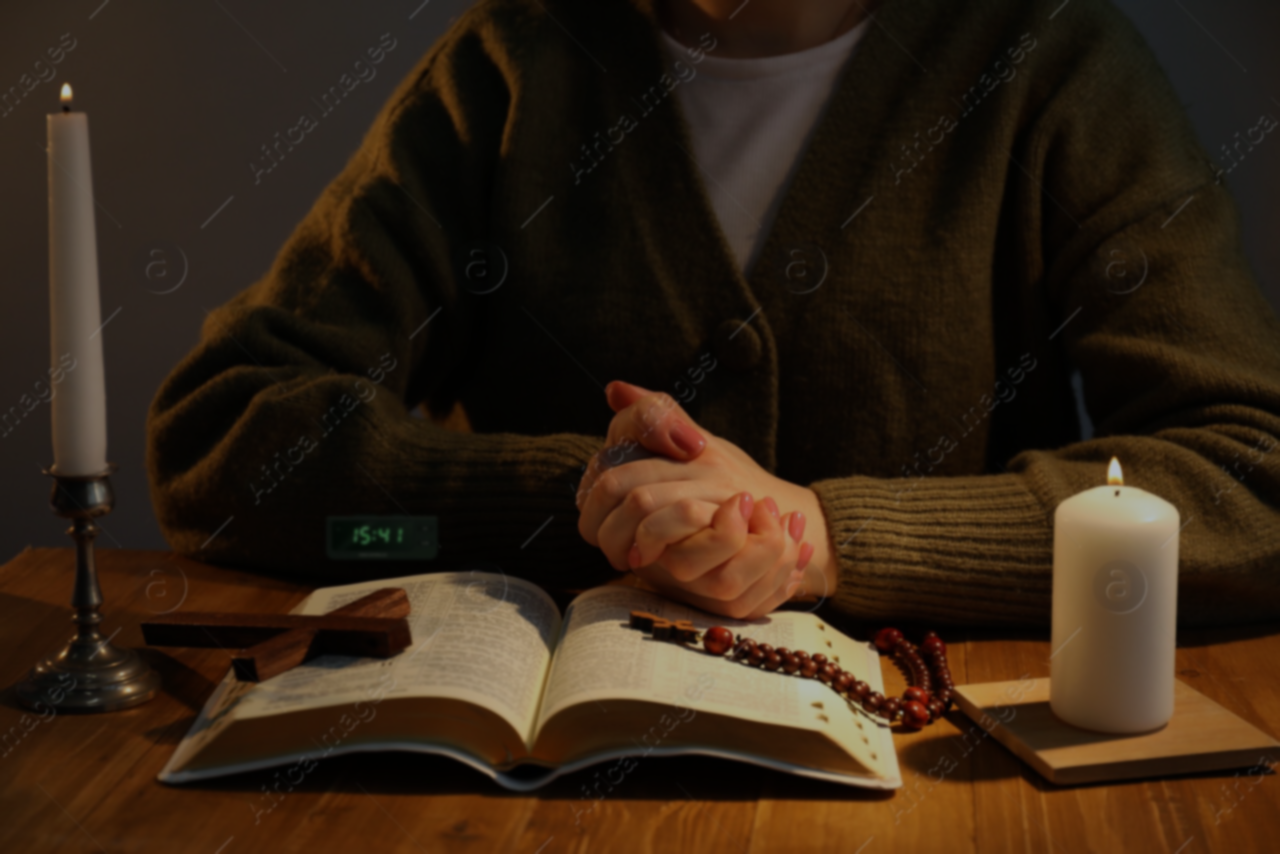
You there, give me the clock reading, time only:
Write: 15:41
